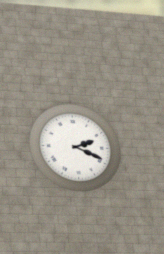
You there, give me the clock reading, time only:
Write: 2:19
